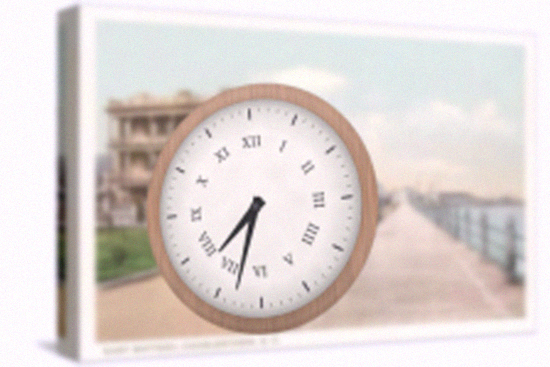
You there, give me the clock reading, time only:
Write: 7:33
